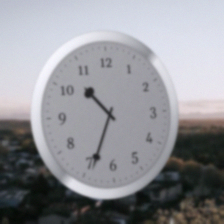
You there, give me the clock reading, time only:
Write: 10:34
